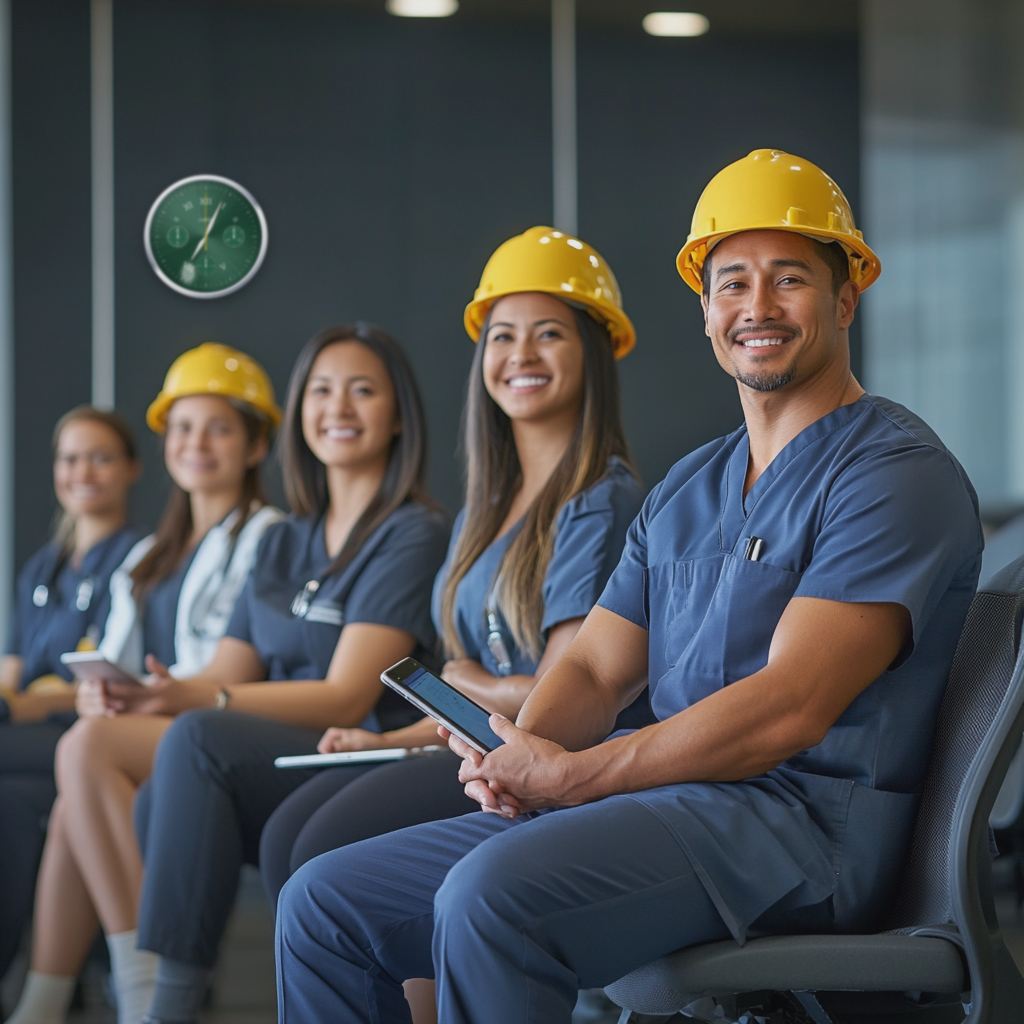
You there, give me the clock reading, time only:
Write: 7:04
